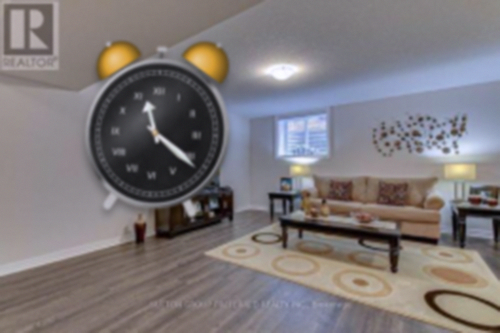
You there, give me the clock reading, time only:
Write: 11:21
